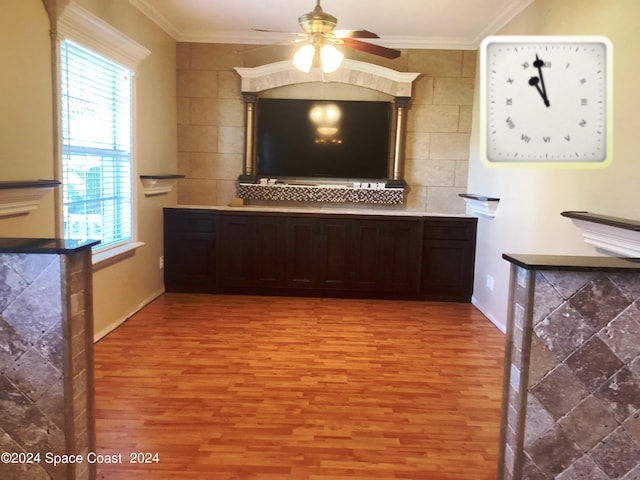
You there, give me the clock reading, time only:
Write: 10:58
